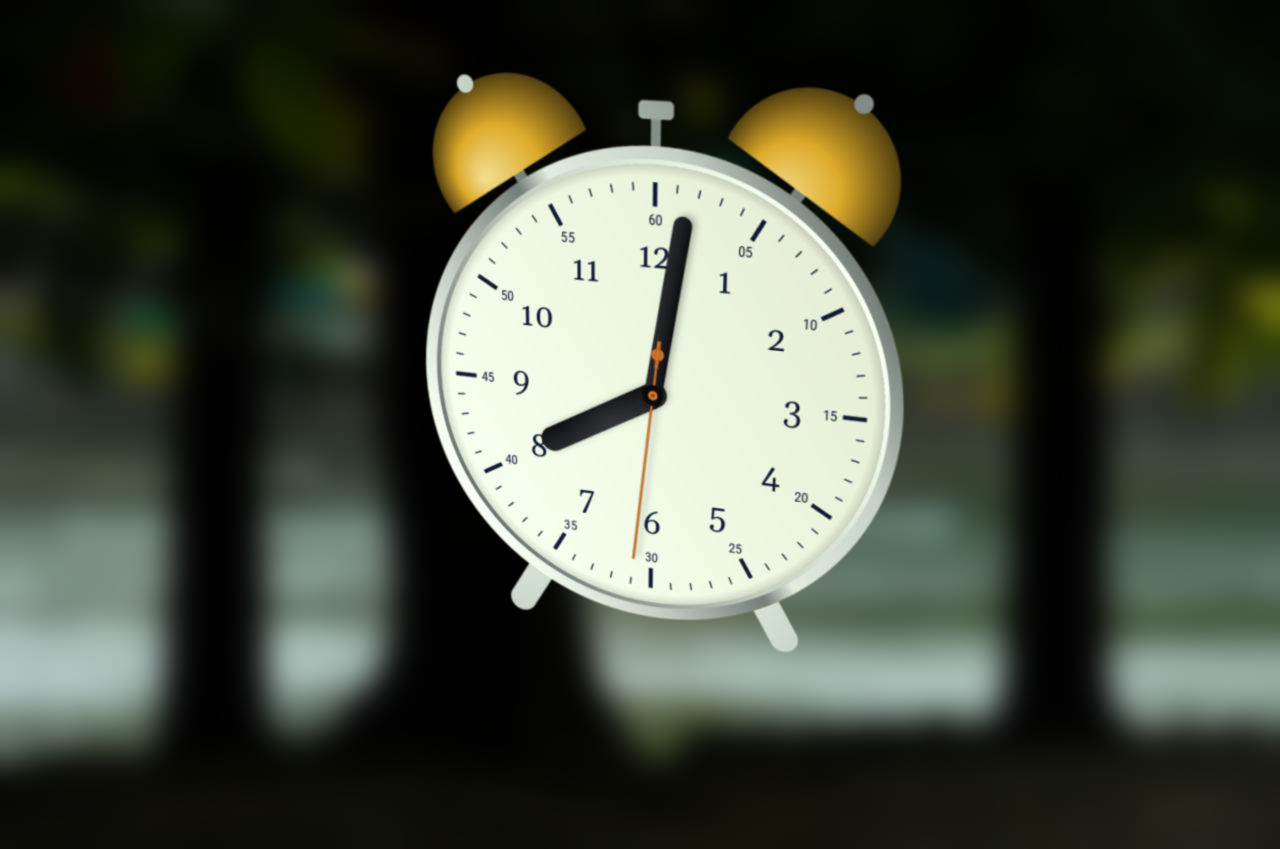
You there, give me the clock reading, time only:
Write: 8:01:31
